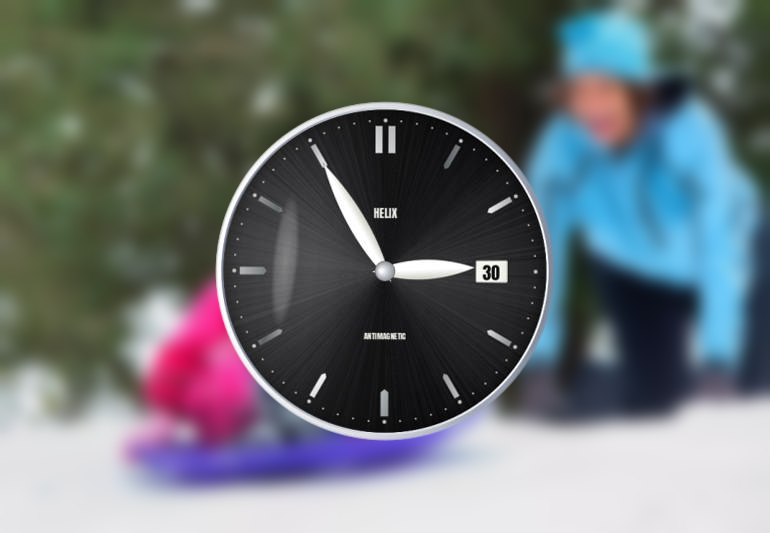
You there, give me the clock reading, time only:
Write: 2:55
